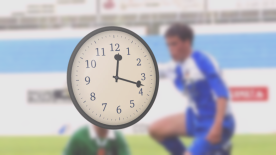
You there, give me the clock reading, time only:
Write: 12:18
